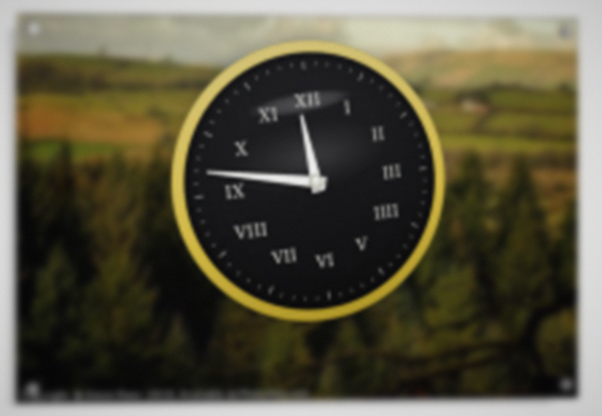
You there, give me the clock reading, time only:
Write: 11:47
